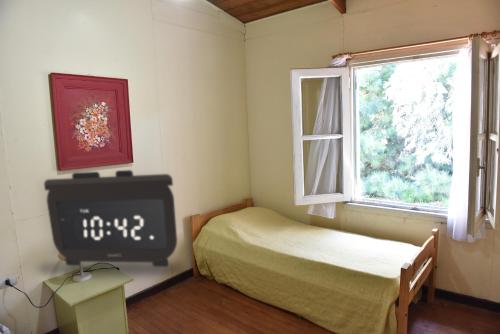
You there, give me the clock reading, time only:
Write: 10:42
